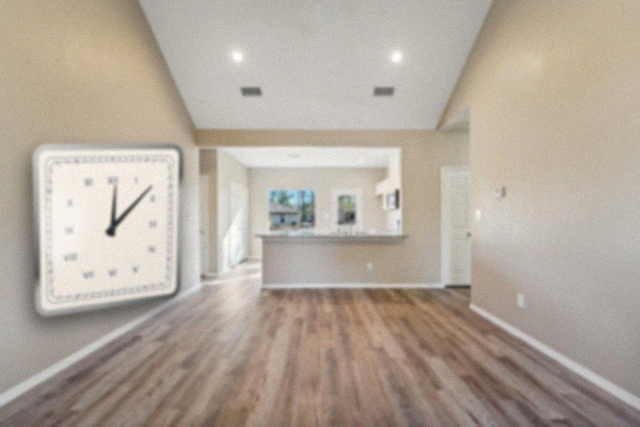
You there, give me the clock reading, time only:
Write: 12:08
